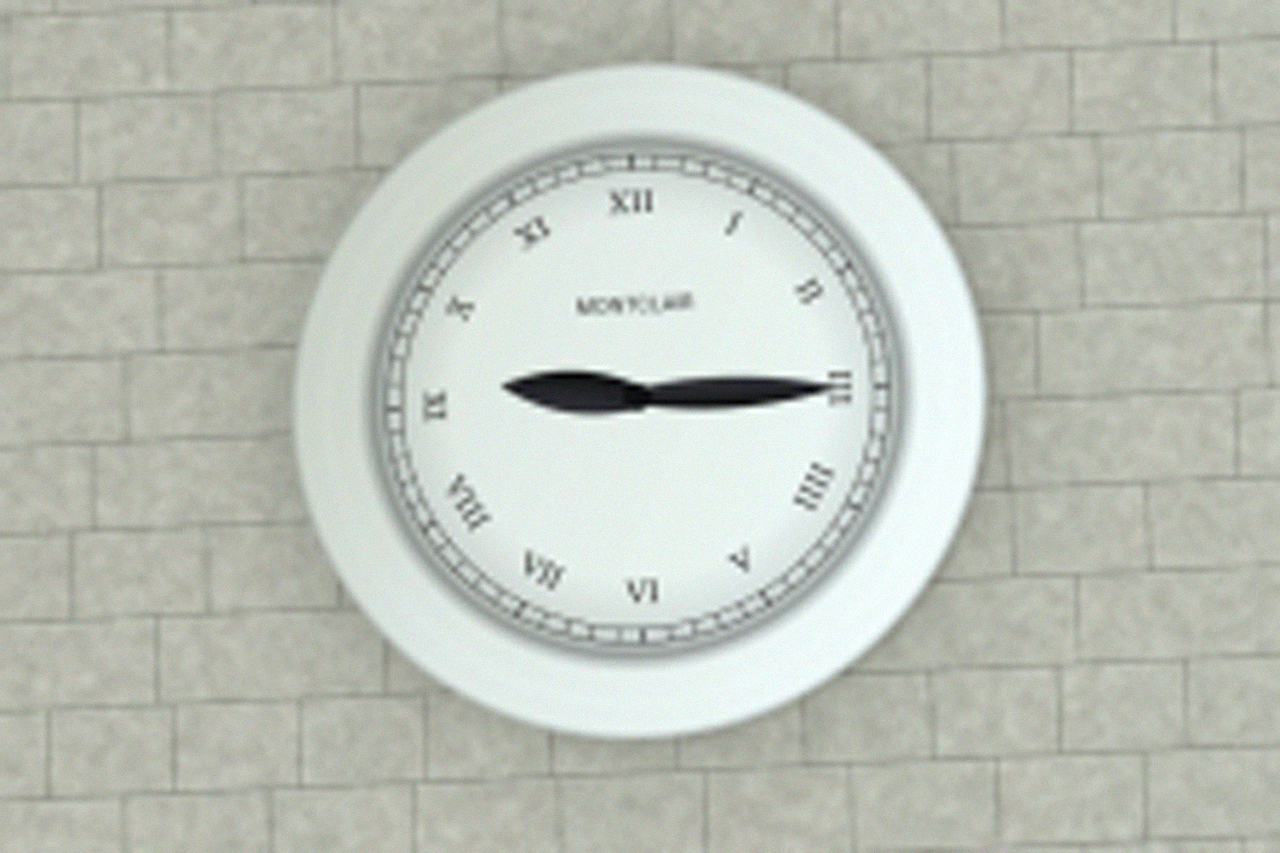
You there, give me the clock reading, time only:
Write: 9:15
